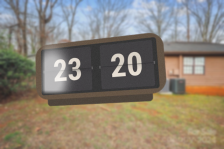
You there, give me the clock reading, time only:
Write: 23:20
